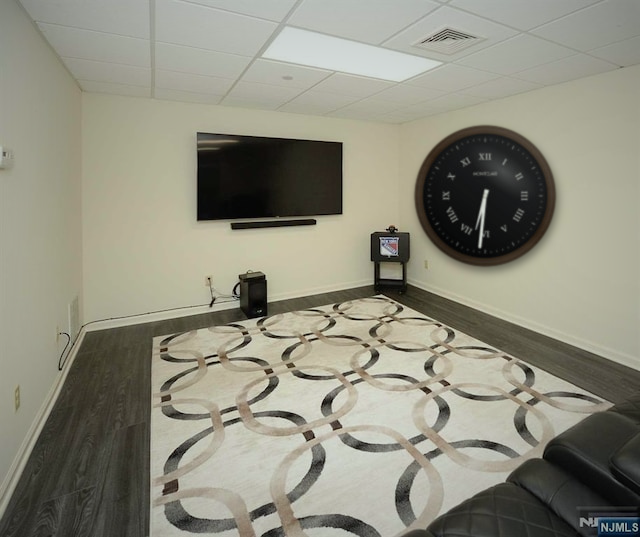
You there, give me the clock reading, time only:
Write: 6:31
